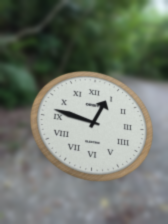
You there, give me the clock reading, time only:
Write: 12:47
